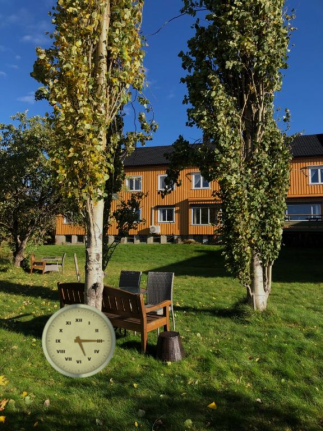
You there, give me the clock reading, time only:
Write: 5:15
